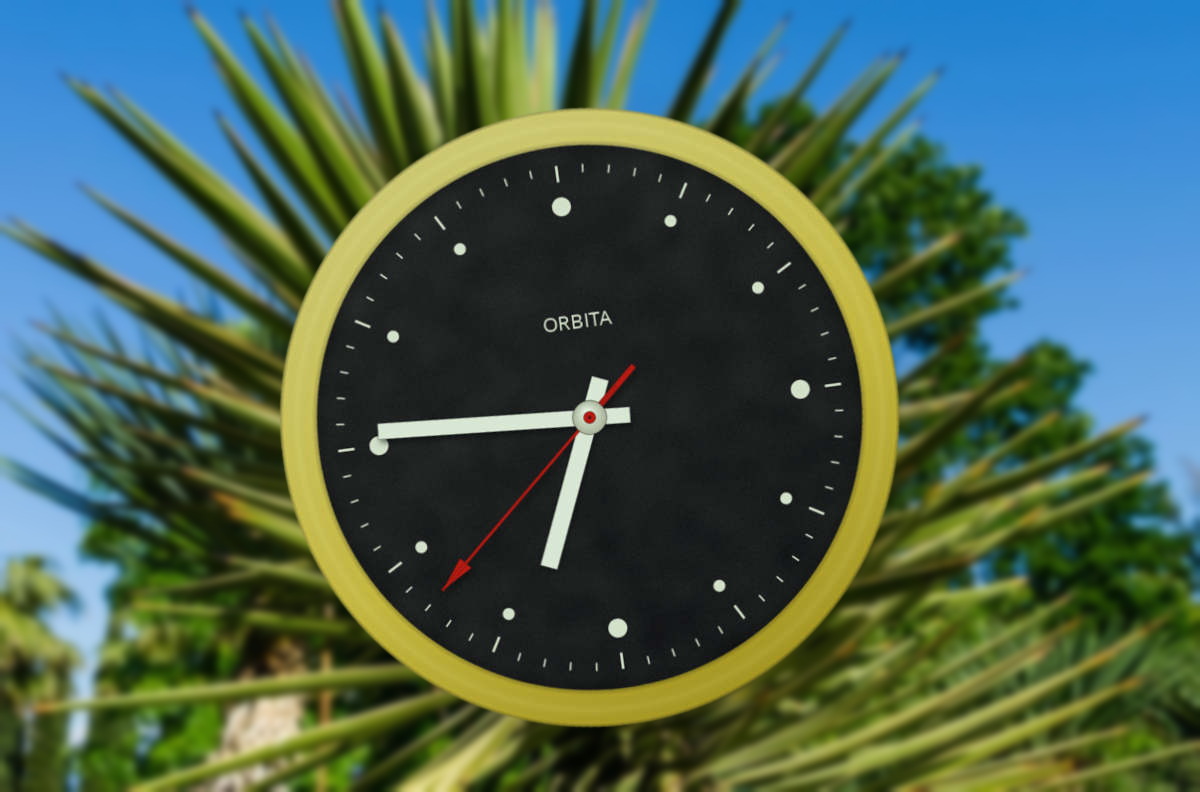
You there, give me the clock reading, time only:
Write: 6:45:38
